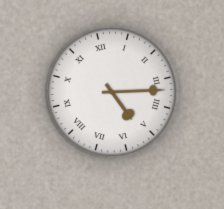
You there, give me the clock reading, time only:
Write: 5:17
